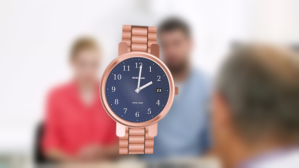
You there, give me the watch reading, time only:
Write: 2:01
